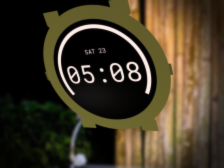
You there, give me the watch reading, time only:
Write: 5:08
